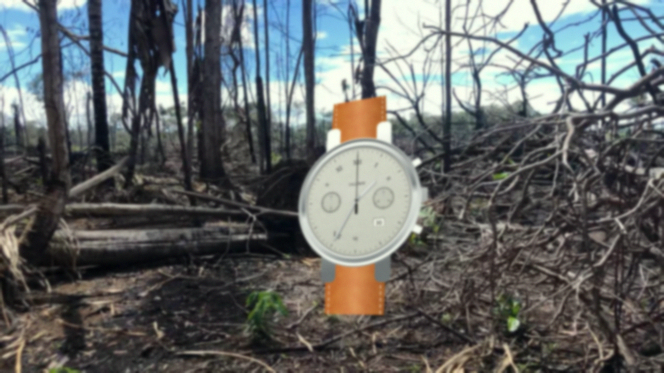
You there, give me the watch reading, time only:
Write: 1:35
